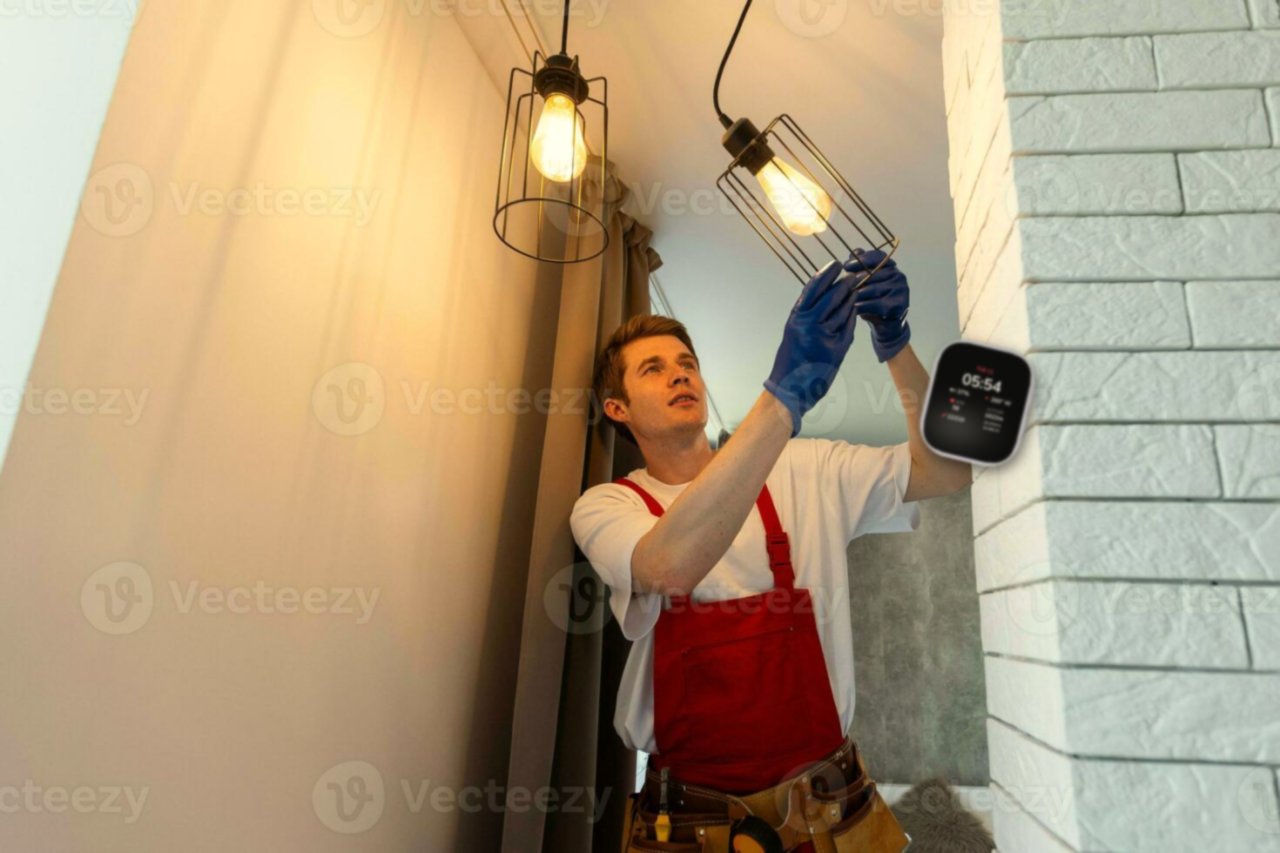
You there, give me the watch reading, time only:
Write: 5:54
